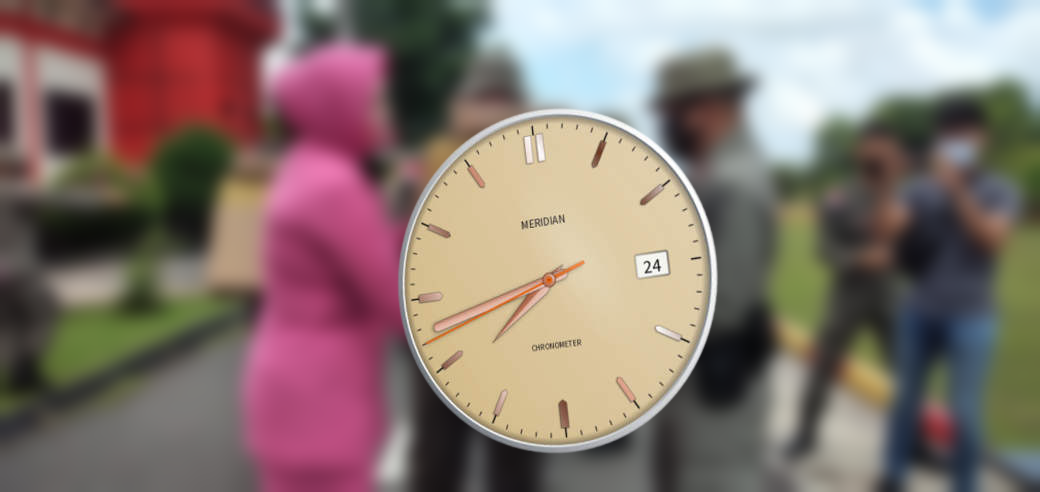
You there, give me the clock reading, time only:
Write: 7:42:42
